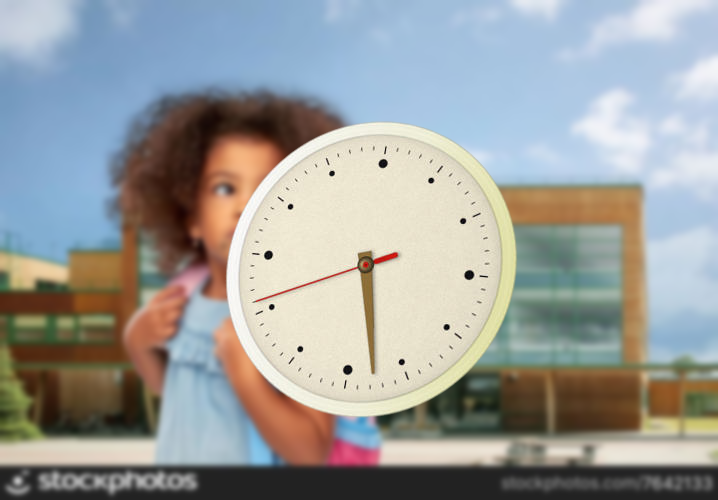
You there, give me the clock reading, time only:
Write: 5:27:41
